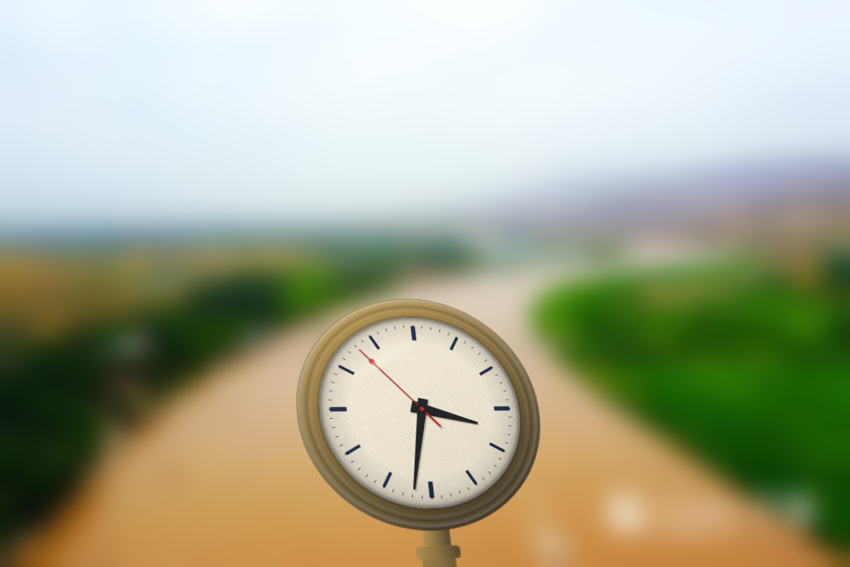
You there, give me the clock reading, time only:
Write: 3:31:53
